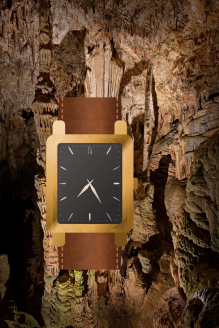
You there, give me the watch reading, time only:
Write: 7:25
